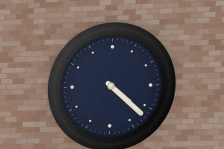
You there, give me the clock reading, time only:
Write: 4:22
